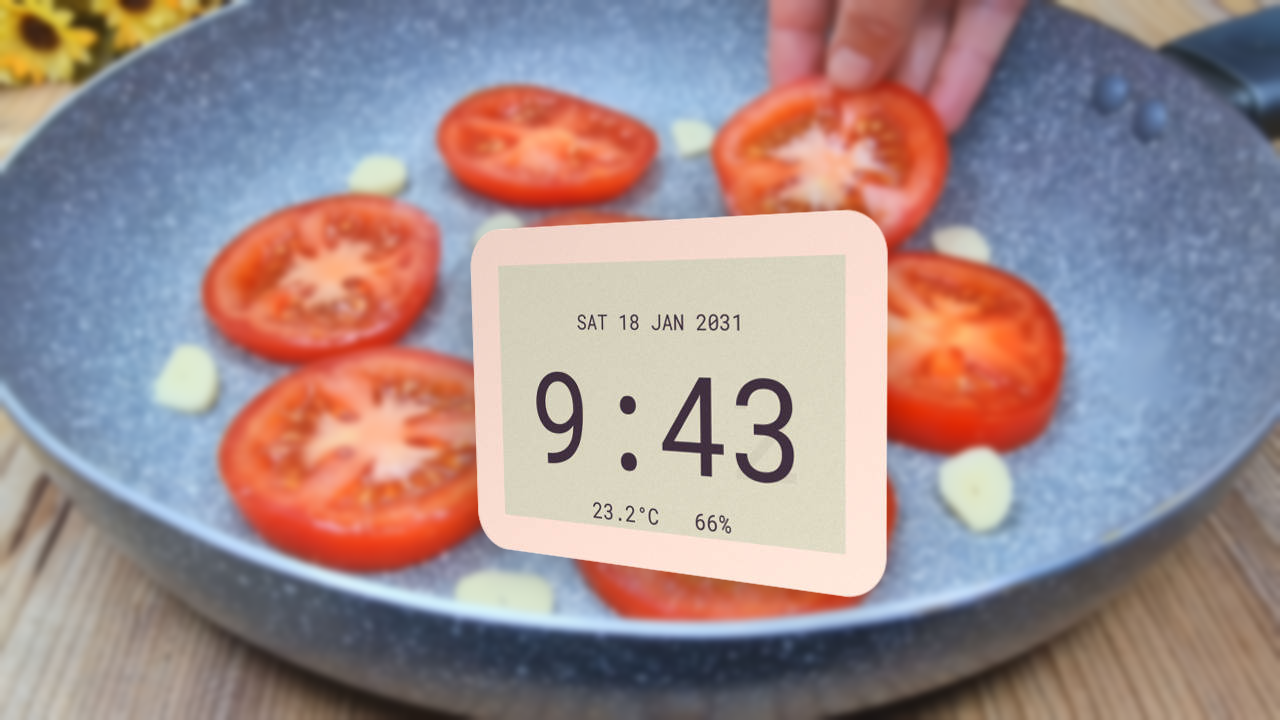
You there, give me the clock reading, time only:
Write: 9:43
